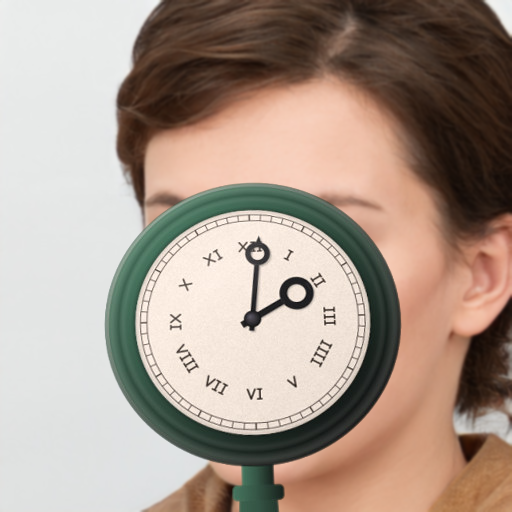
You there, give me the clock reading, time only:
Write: 2:01
